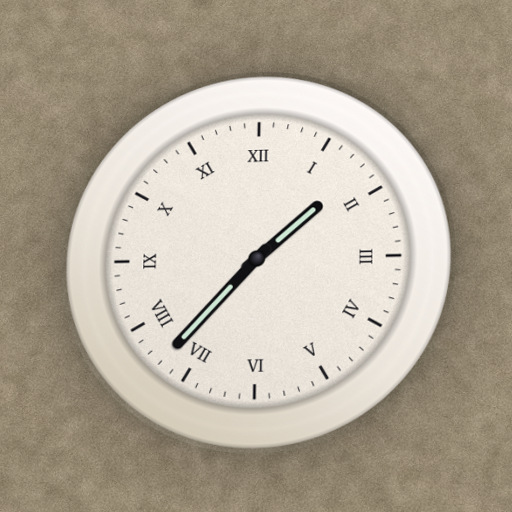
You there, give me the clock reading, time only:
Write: 1:37
